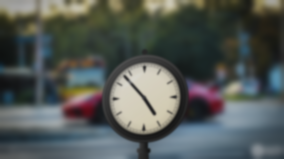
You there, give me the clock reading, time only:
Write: 4:53
